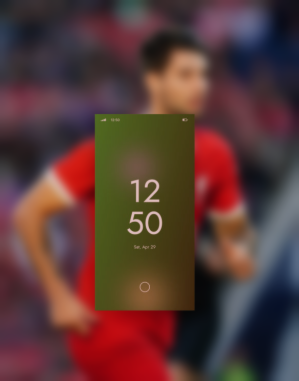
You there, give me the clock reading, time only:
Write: 12:50
